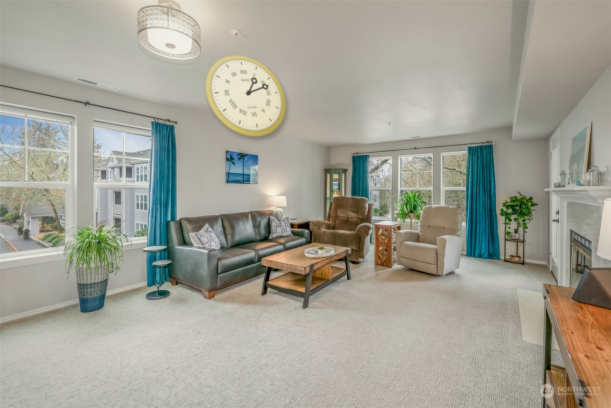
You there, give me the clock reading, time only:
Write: 1:12
